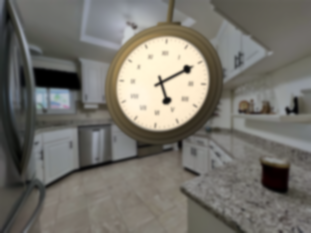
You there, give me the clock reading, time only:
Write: 5:10
